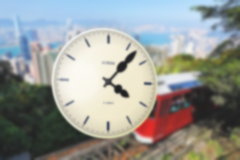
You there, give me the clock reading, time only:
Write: 4:07
